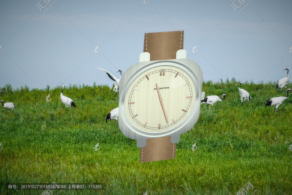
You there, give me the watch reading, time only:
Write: 11:27
